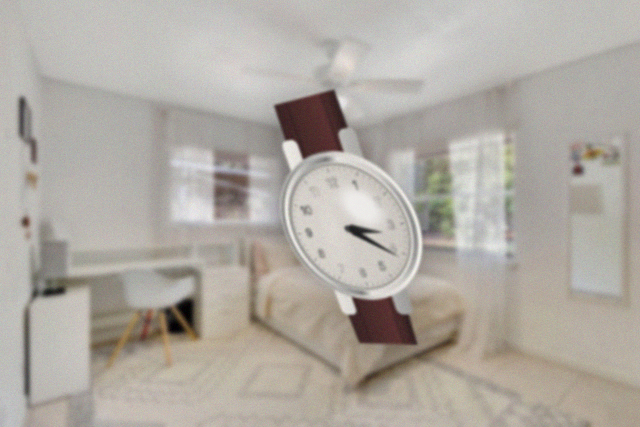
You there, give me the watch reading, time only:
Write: 3:21
